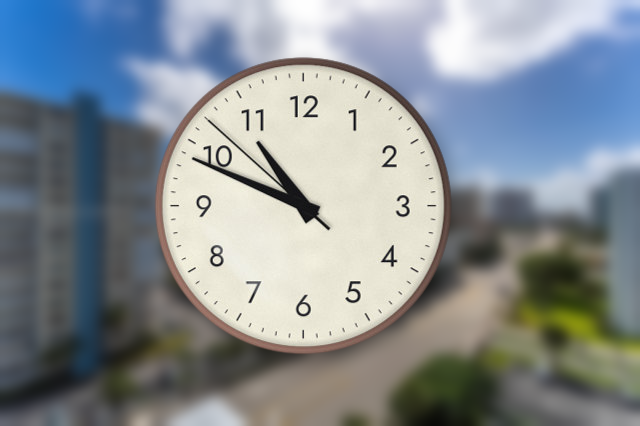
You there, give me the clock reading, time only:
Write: 10:48:52
